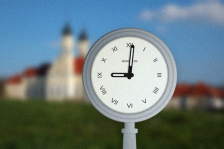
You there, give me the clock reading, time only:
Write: 9:01
